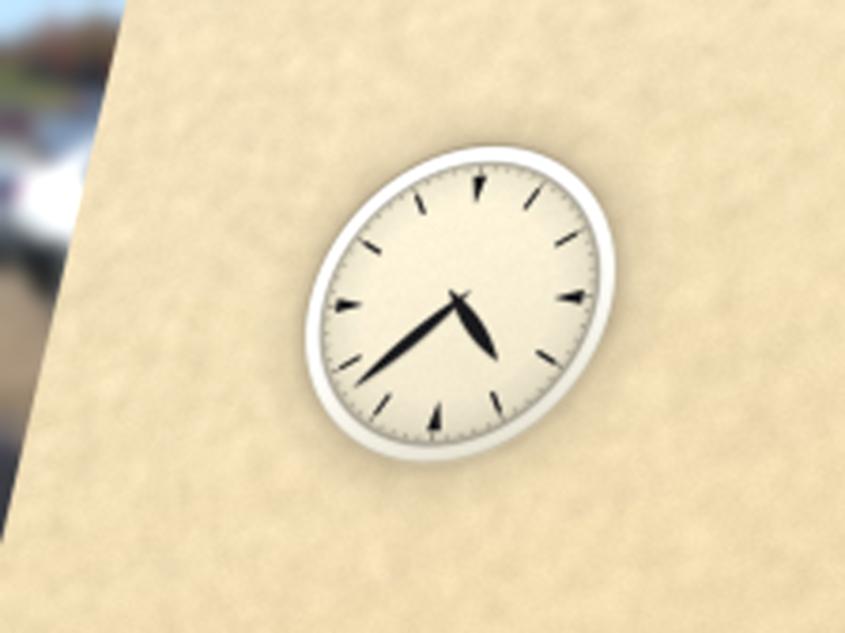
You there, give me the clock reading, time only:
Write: 4:38
